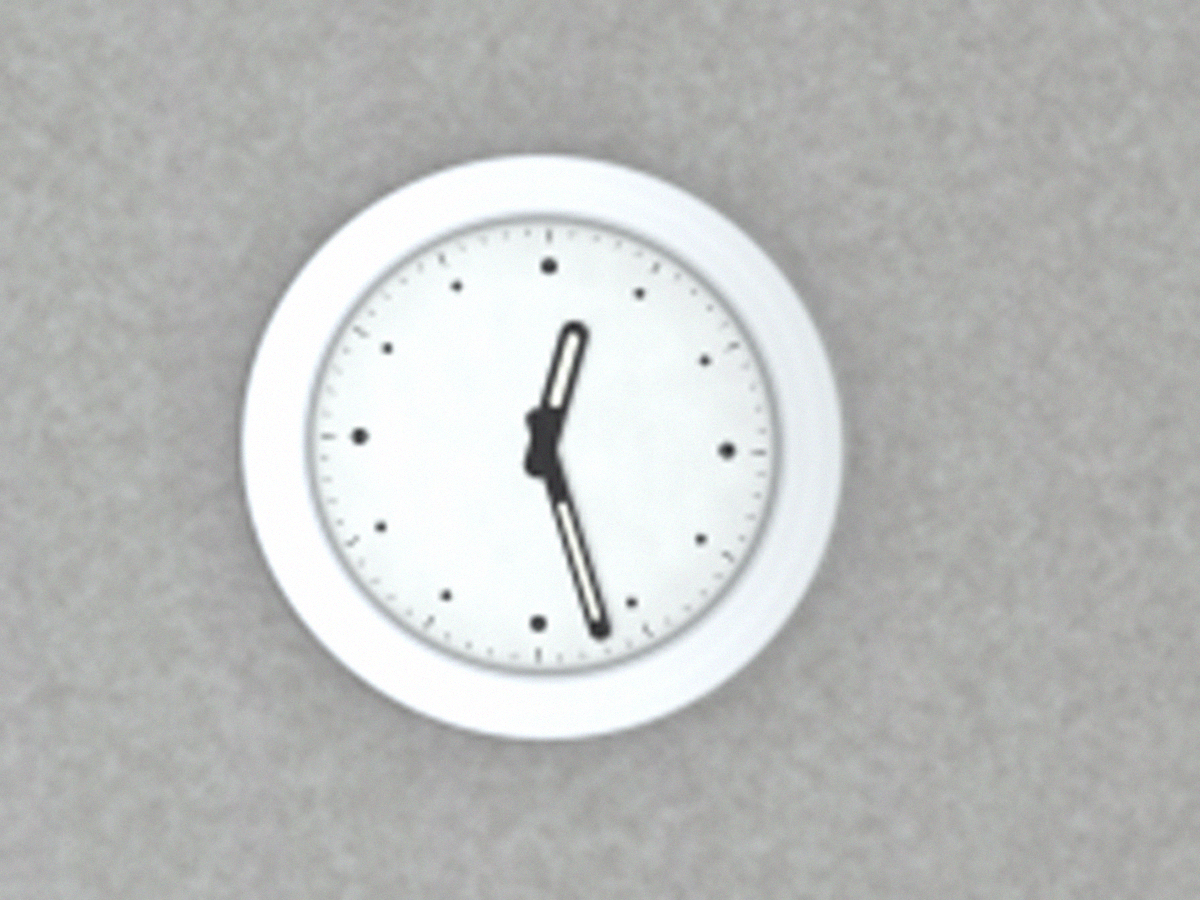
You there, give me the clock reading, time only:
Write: 12:27
